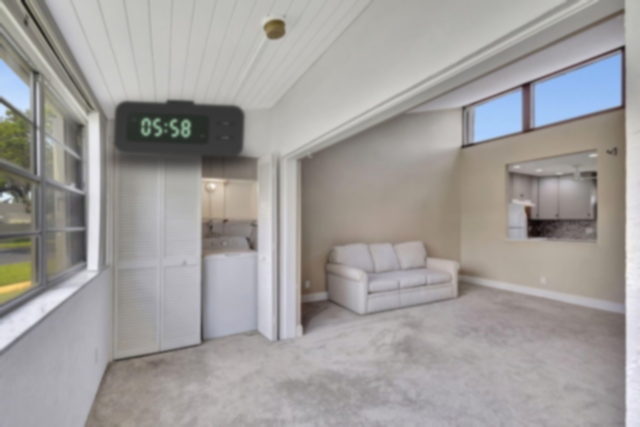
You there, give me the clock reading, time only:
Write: 5:58
